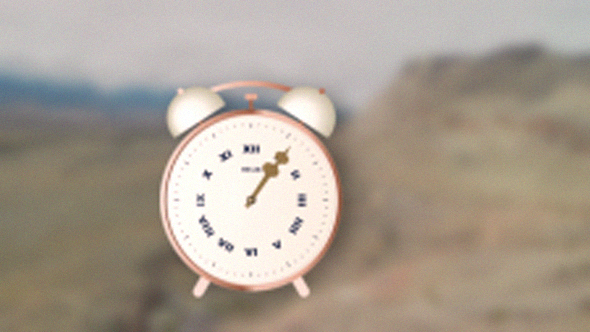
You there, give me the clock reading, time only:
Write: 1:06
